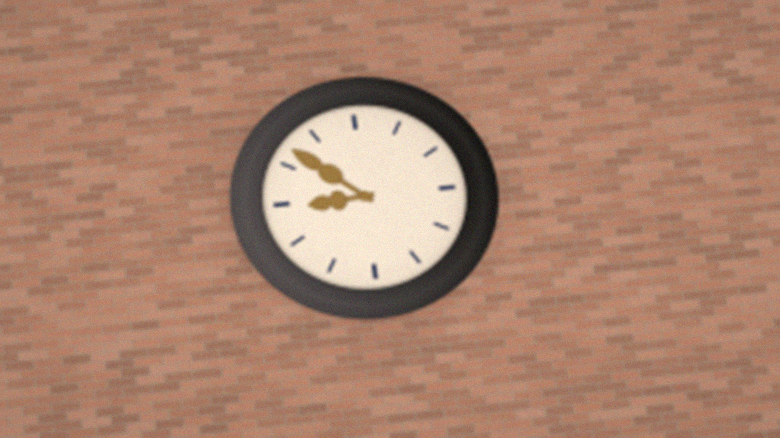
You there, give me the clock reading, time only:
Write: 8:52
